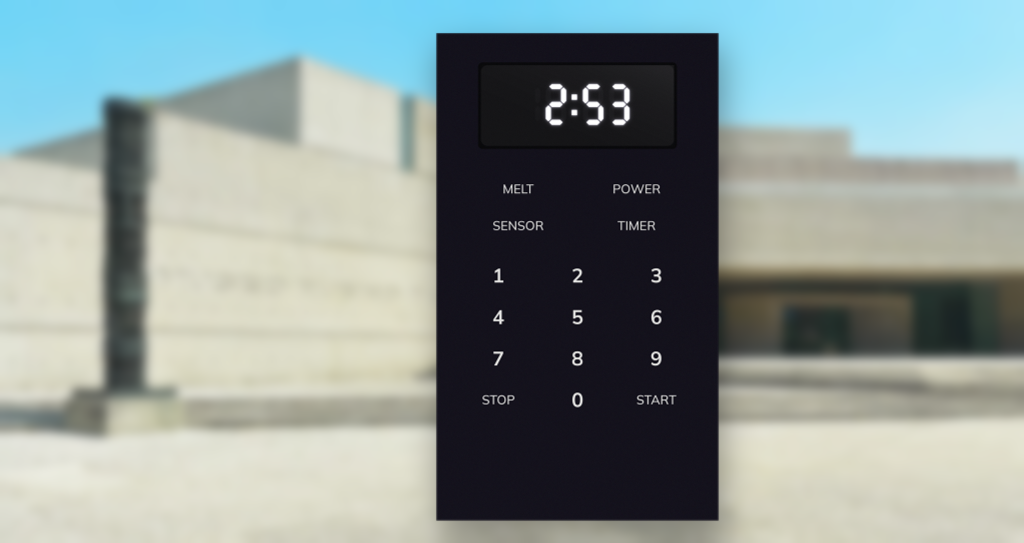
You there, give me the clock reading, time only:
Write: 2:53
